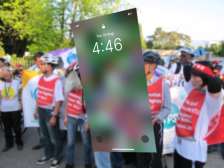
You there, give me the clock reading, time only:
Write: 4:46
